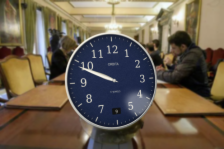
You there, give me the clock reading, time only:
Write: 9:49
